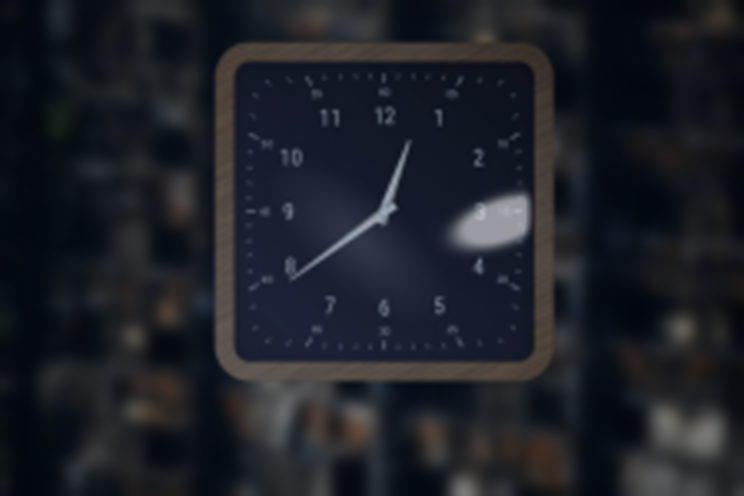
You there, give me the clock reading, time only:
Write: 12:39
